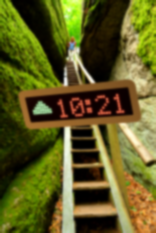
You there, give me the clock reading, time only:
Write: 10:21
